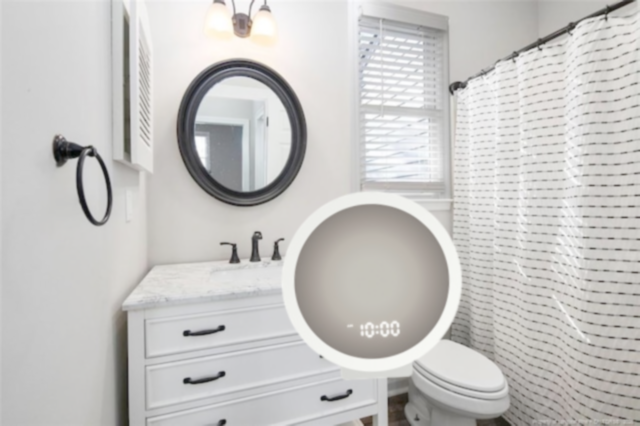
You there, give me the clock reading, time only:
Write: 10:00
